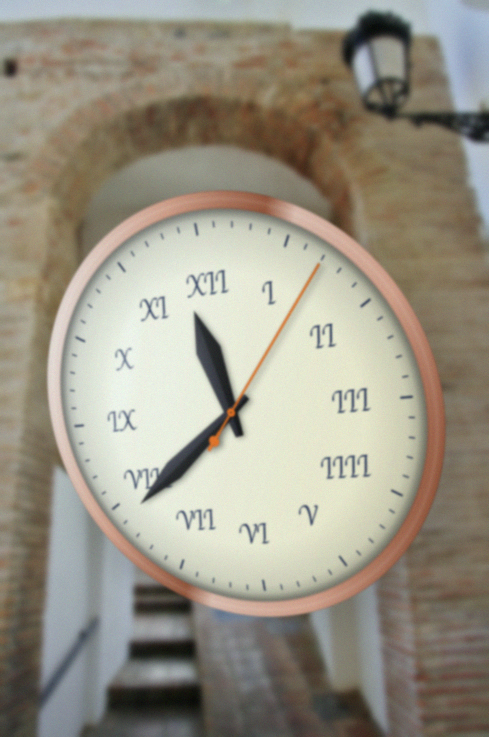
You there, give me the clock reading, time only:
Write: 11:39:07
